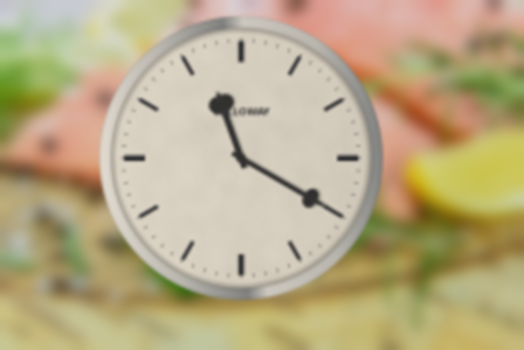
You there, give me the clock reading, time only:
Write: 11:20
